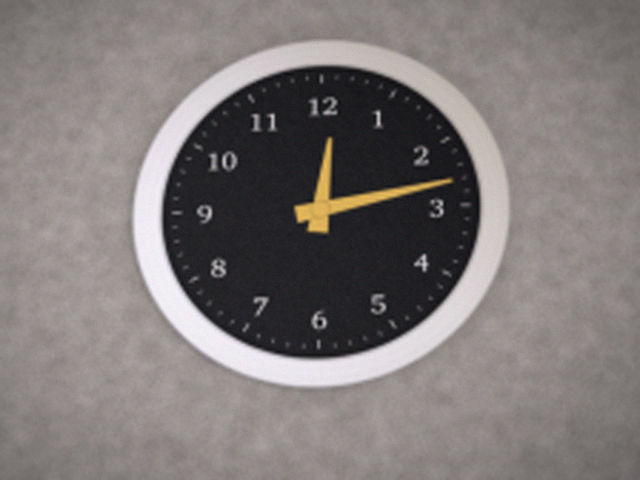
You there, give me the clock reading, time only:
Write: 12:13
